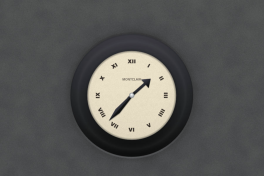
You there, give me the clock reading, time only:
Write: 1:37
